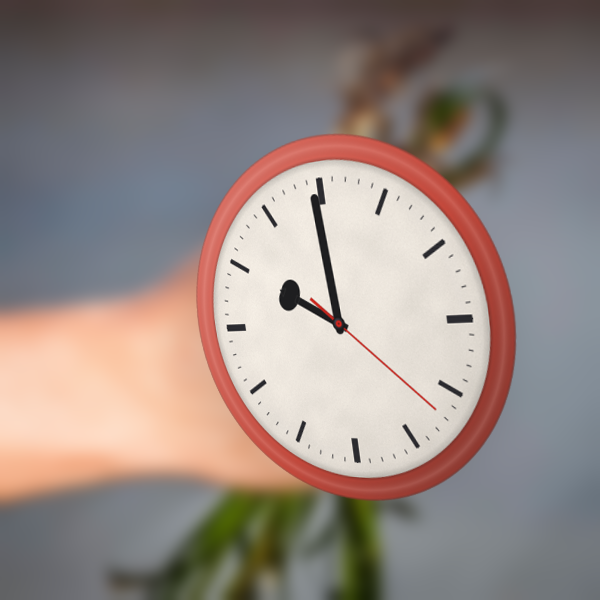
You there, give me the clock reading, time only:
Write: 9:59:22
